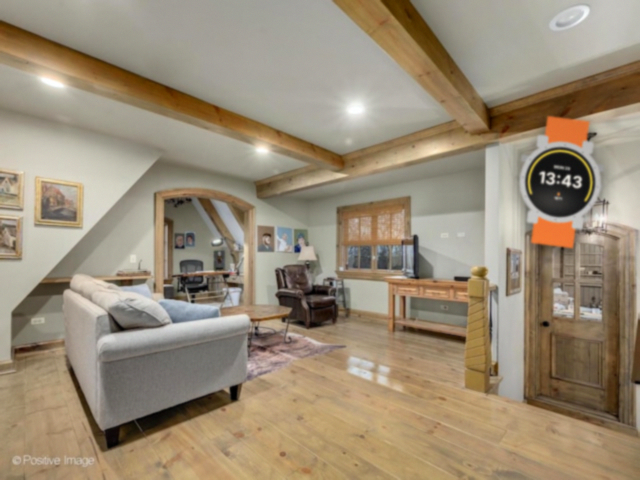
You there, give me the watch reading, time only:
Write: 13:43
